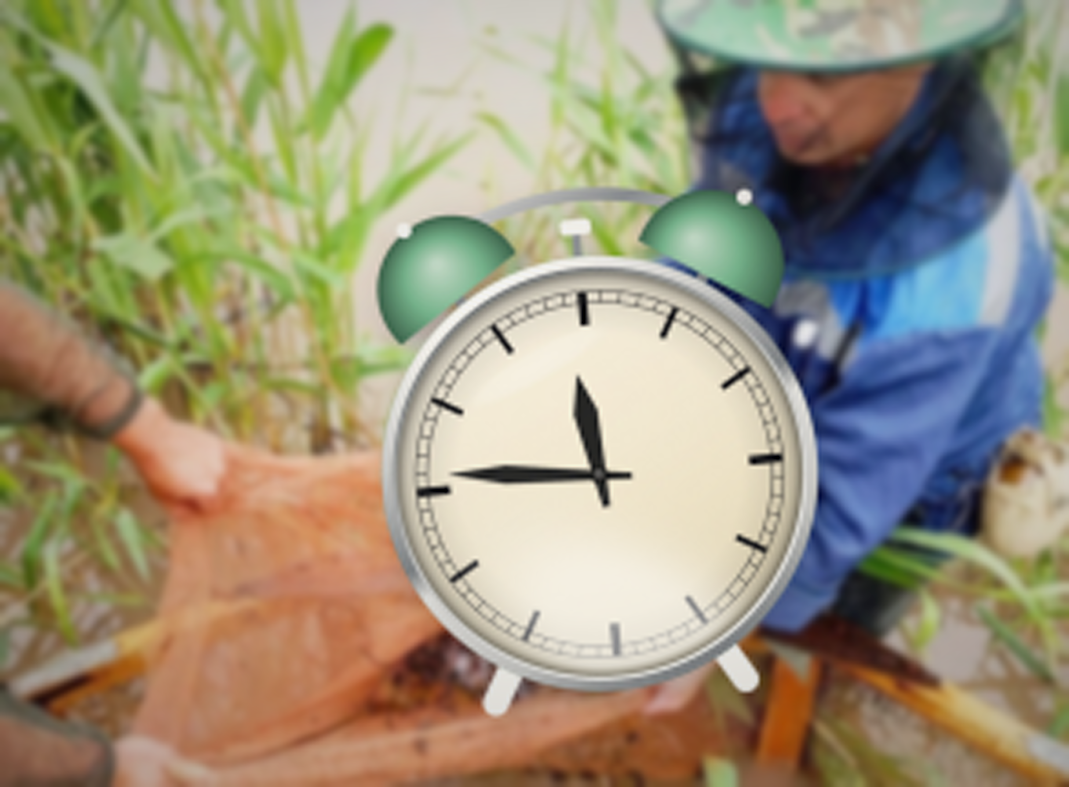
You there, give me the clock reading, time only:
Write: 11:46
